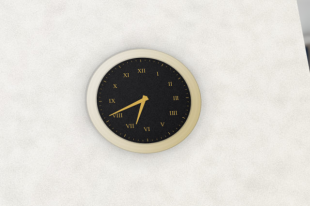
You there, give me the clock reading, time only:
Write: 6:41
